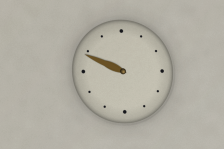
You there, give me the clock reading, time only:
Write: 9:49
